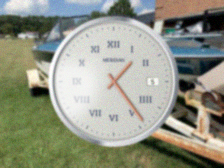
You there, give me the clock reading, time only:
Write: 1:24
